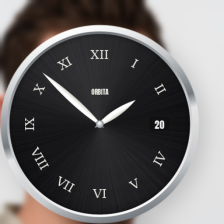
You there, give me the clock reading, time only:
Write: 1:52
